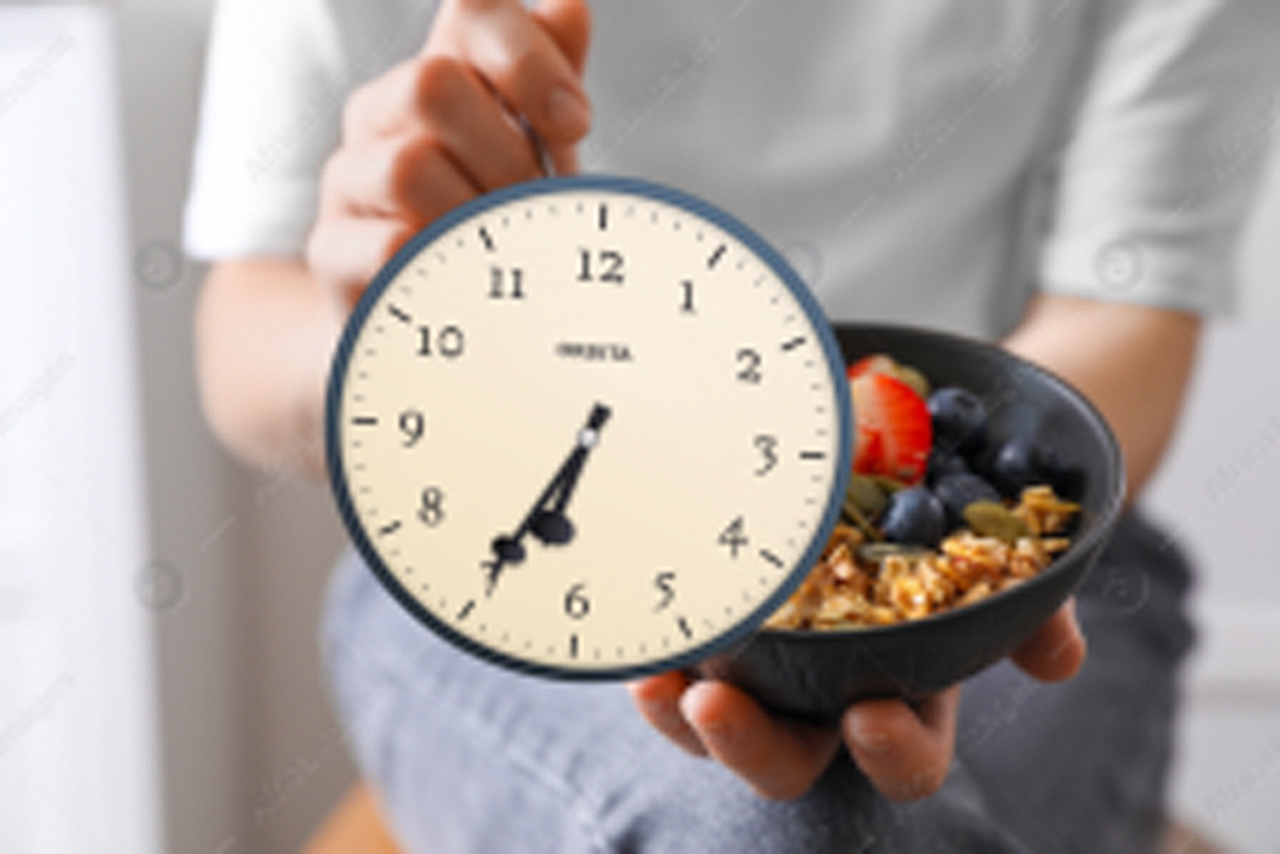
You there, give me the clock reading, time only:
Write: 6:35
